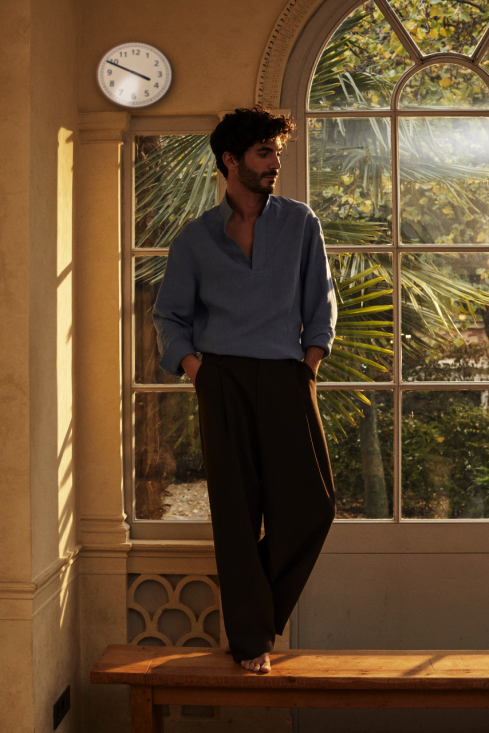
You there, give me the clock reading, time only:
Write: 3:49
